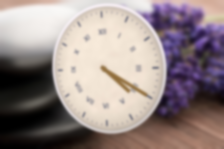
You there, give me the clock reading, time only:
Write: 4:20
